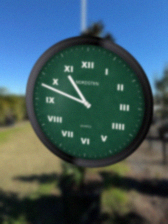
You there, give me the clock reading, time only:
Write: 10:48
